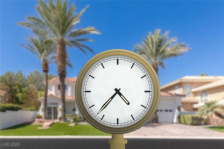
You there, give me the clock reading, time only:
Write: 4:37
